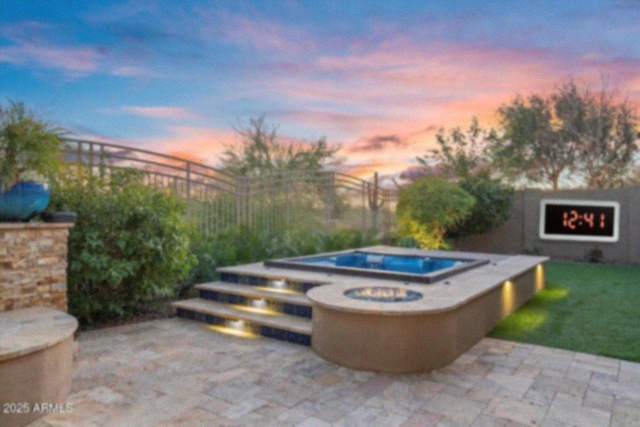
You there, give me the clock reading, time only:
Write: 12:41
